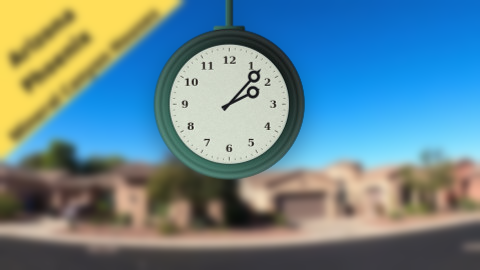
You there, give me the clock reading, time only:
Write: 2:07
